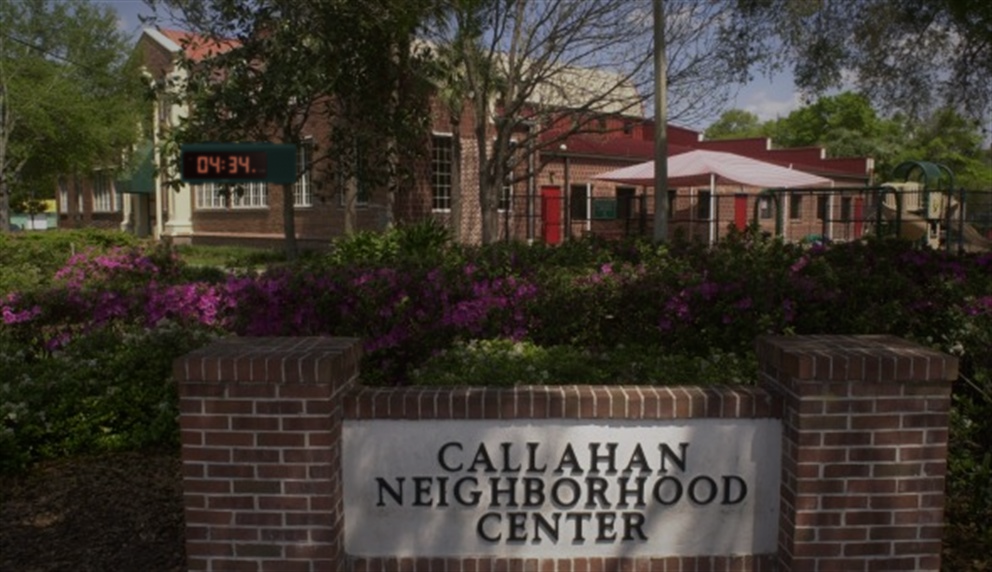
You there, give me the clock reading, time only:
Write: 4:34
